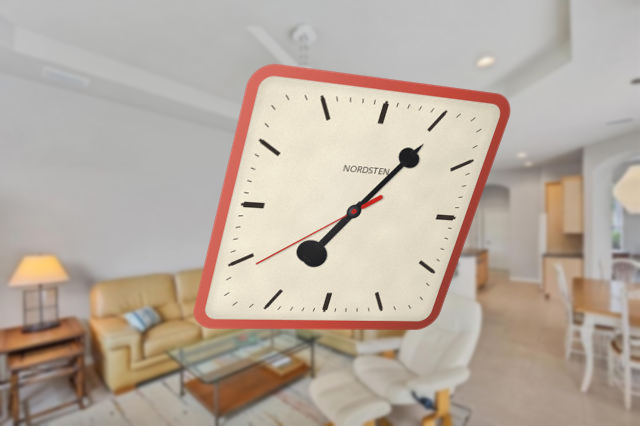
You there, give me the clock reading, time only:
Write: 7:05:39
